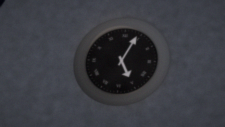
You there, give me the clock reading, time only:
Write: 5:04
